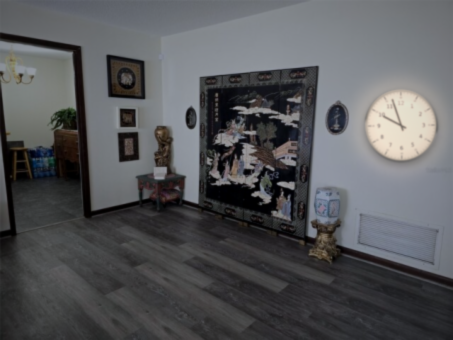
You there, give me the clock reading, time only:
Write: 9:57
